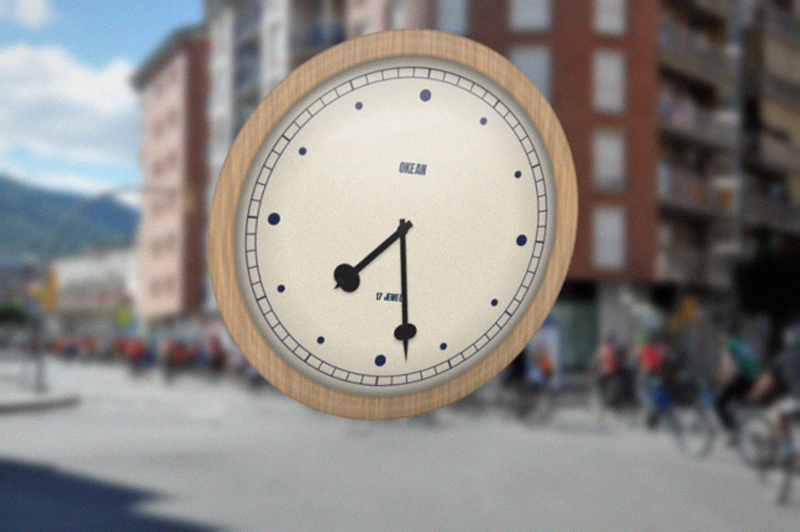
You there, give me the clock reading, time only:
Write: 7:28
